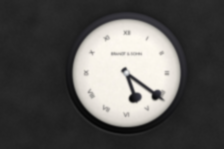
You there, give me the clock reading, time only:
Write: 5:21
